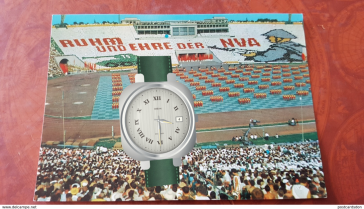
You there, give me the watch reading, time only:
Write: 3:30
